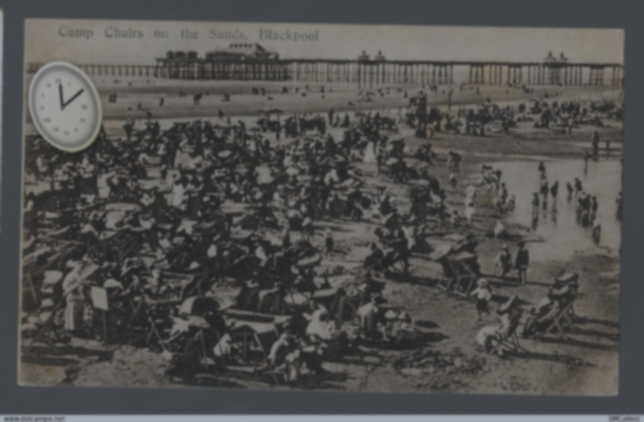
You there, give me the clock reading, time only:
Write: 12:10
